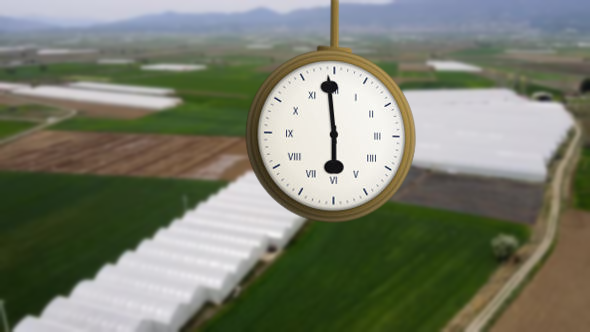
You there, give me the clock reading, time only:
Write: 5:59
